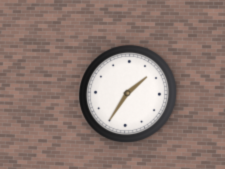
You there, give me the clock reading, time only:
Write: 1:35
